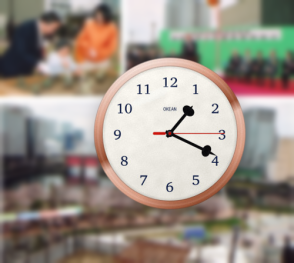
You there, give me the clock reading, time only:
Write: 1:19:15
